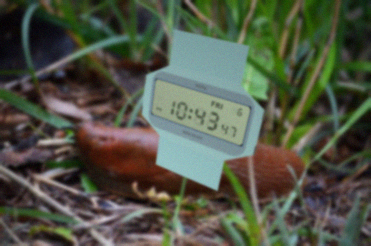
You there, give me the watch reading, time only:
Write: 10:43:47
